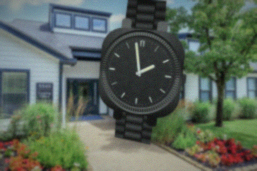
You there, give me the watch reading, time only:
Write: 1:58
